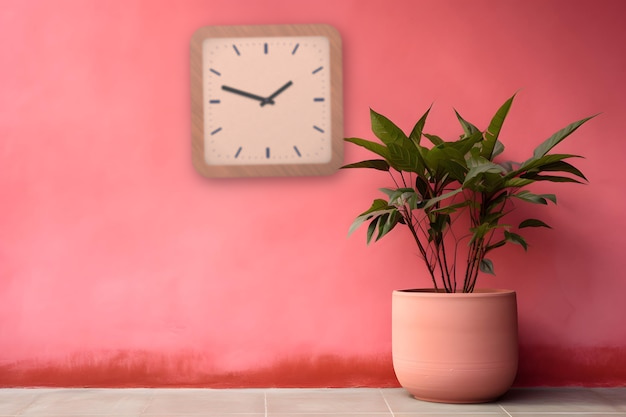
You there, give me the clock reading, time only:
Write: 1:48
